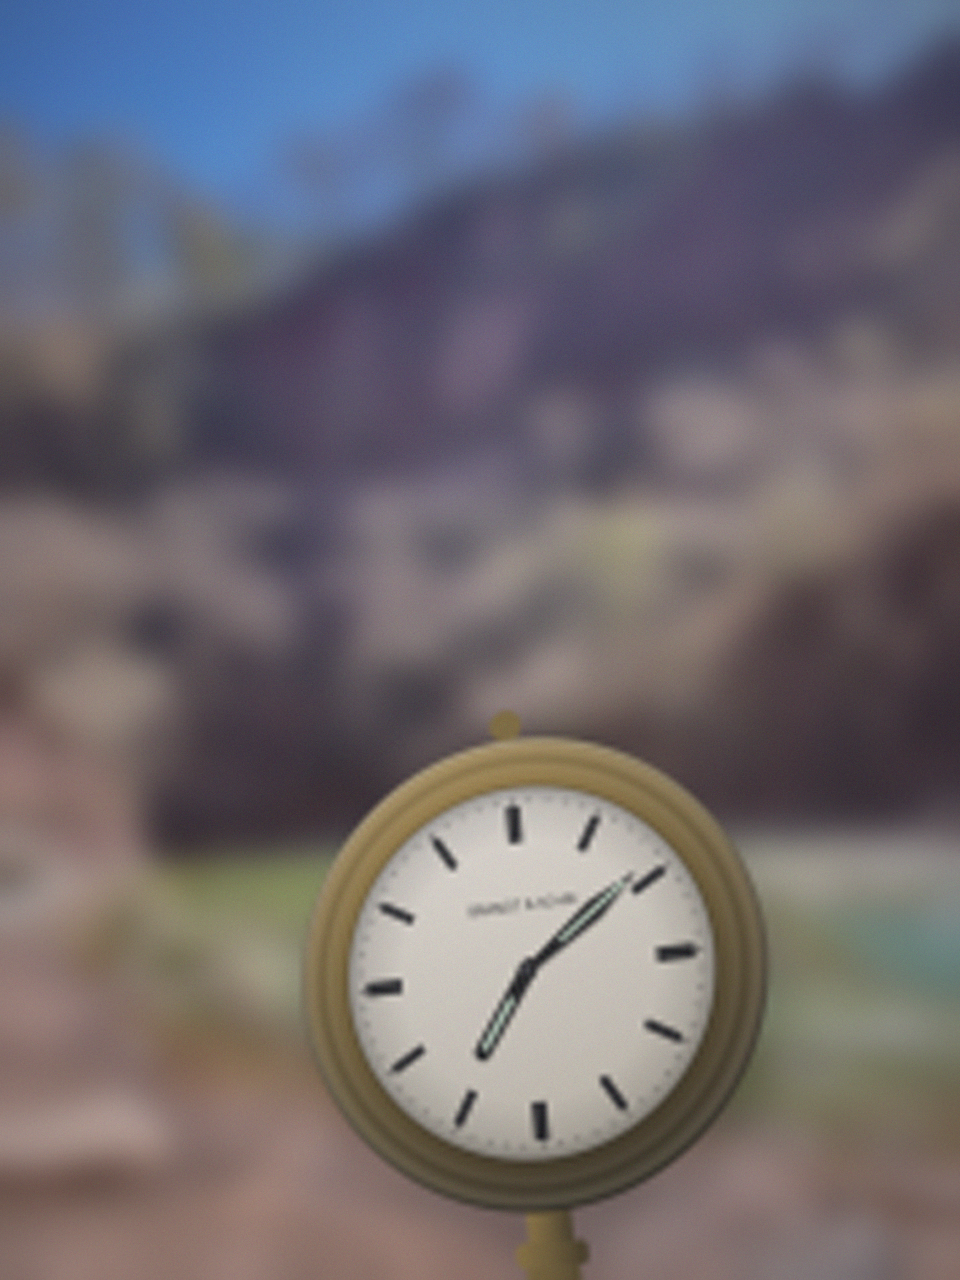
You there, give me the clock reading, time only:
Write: 7:09
